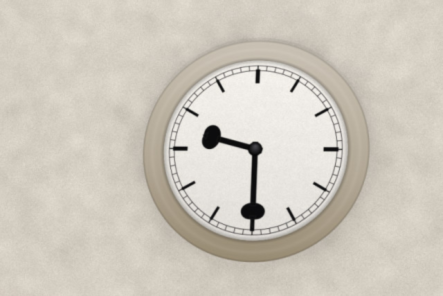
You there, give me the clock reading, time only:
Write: 9:30
